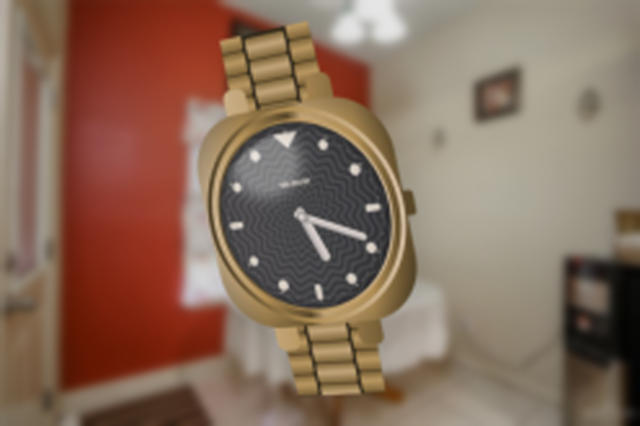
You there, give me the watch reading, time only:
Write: 5:19
